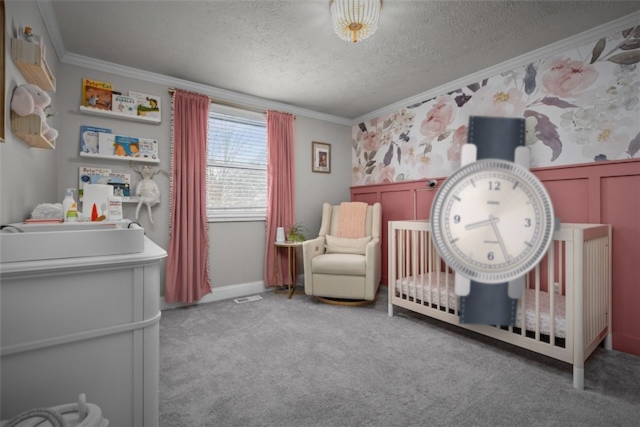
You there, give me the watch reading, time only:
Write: 8:26
